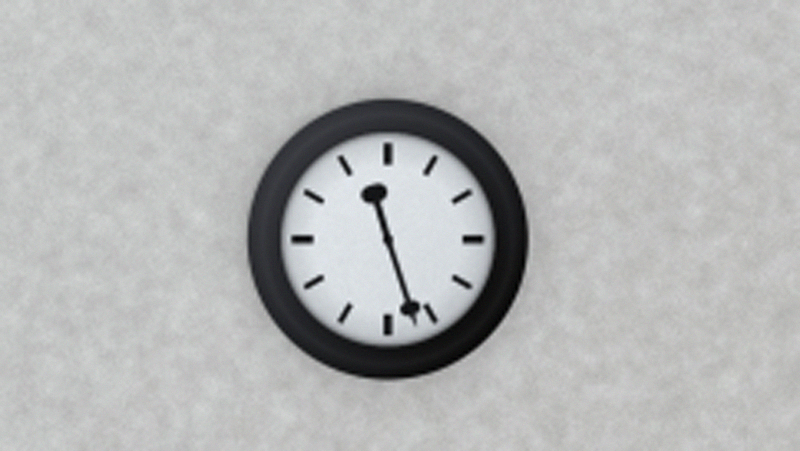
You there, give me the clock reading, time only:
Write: 11:27
